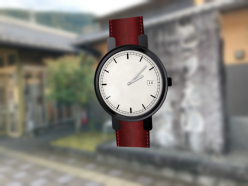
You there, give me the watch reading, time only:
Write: 2:08
